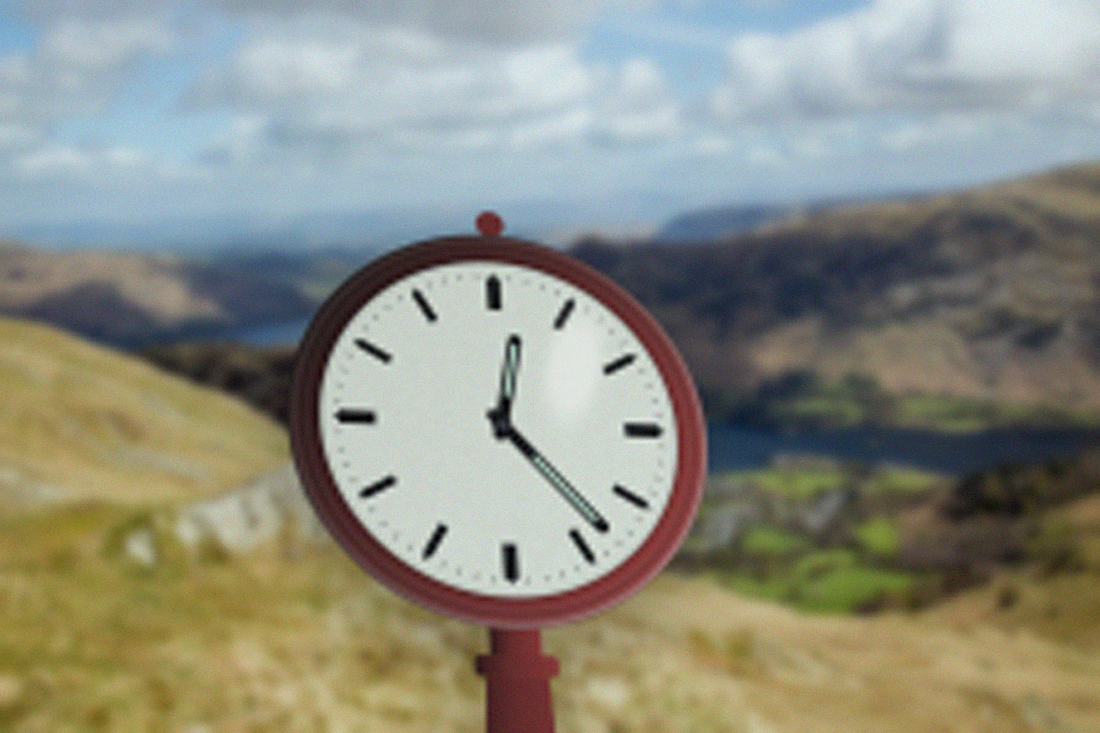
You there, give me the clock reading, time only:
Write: 12:23
